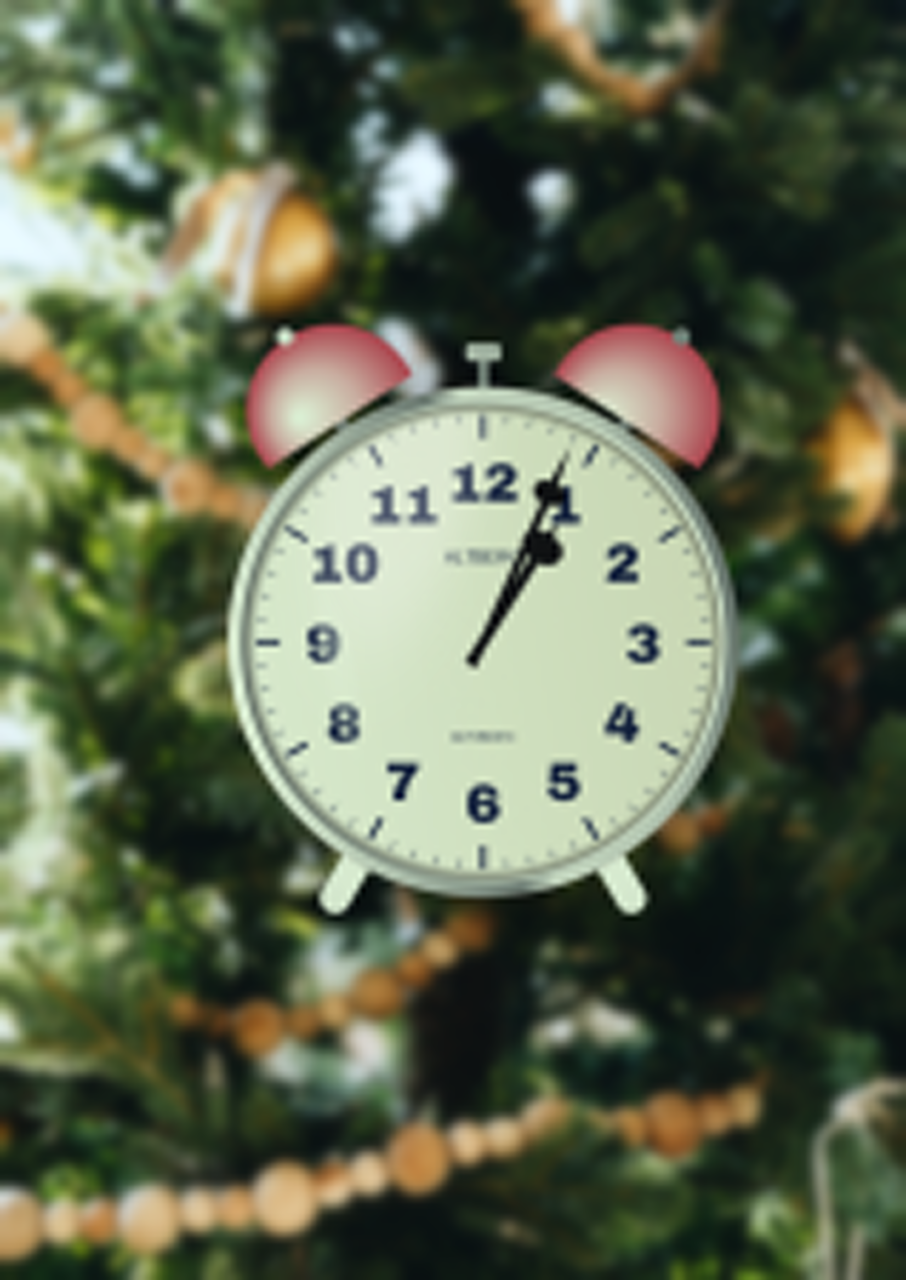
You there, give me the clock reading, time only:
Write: 1:04
